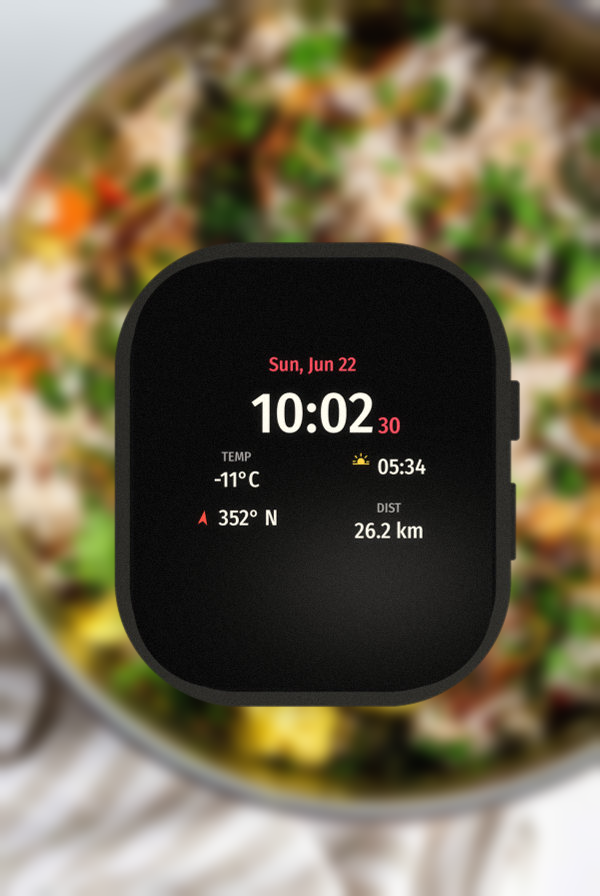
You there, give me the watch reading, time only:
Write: 10:02:30
